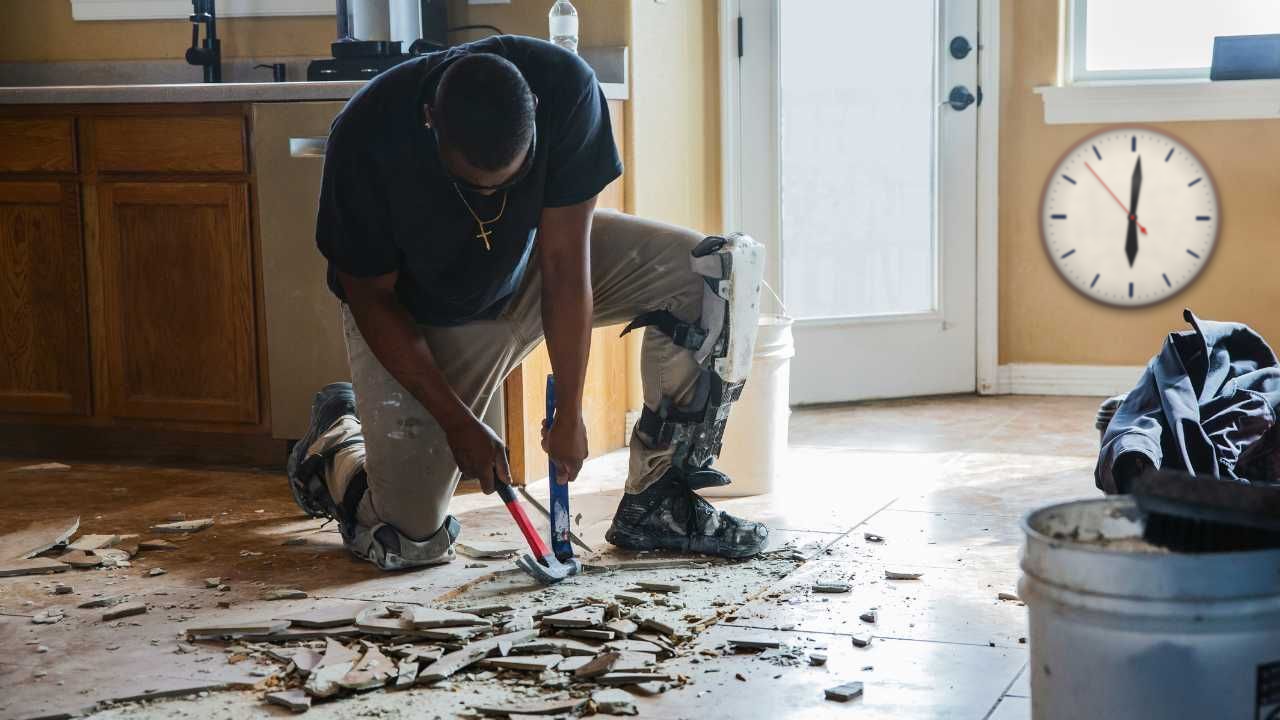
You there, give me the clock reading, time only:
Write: 6:00:53
